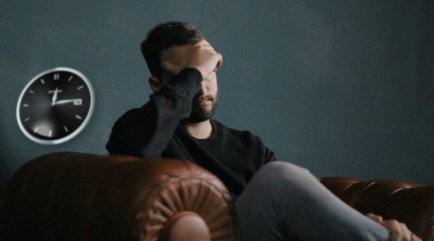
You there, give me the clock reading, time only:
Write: 12:14
